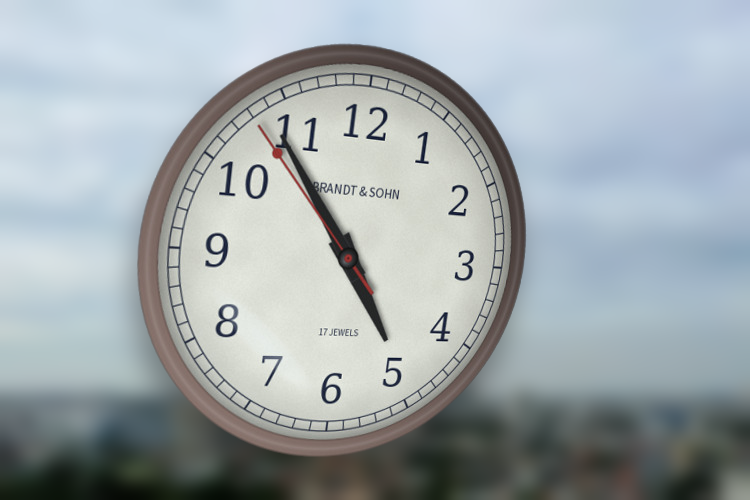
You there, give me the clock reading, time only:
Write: 4:53:53
